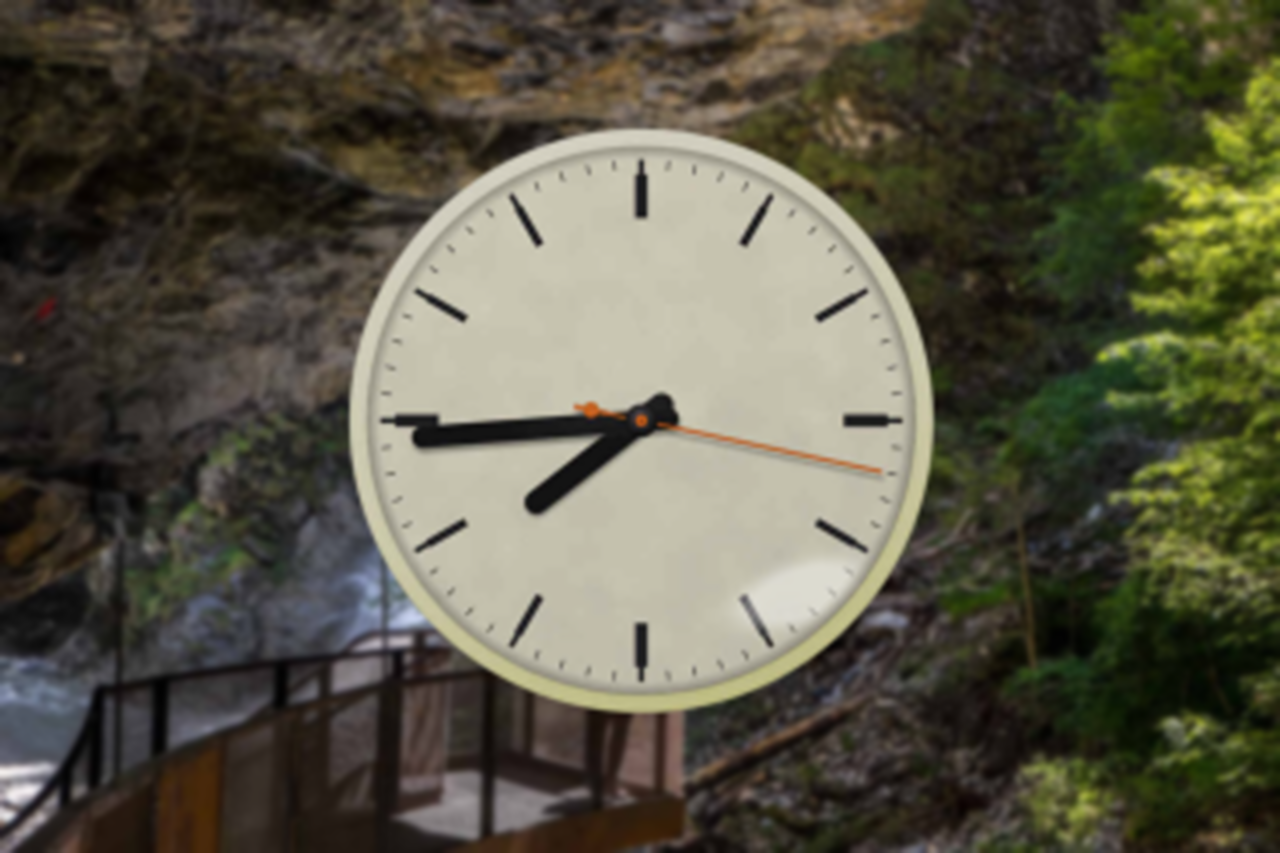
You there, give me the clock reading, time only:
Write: 7:44:17
